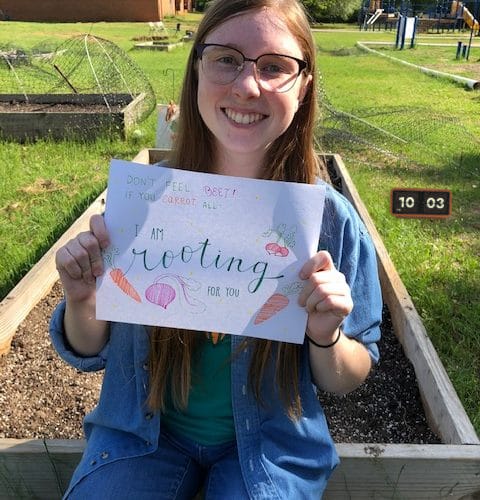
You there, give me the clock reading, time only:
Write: 10:03
